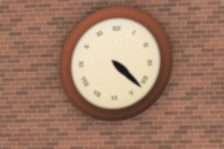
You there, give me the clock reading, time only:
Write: 4:22
